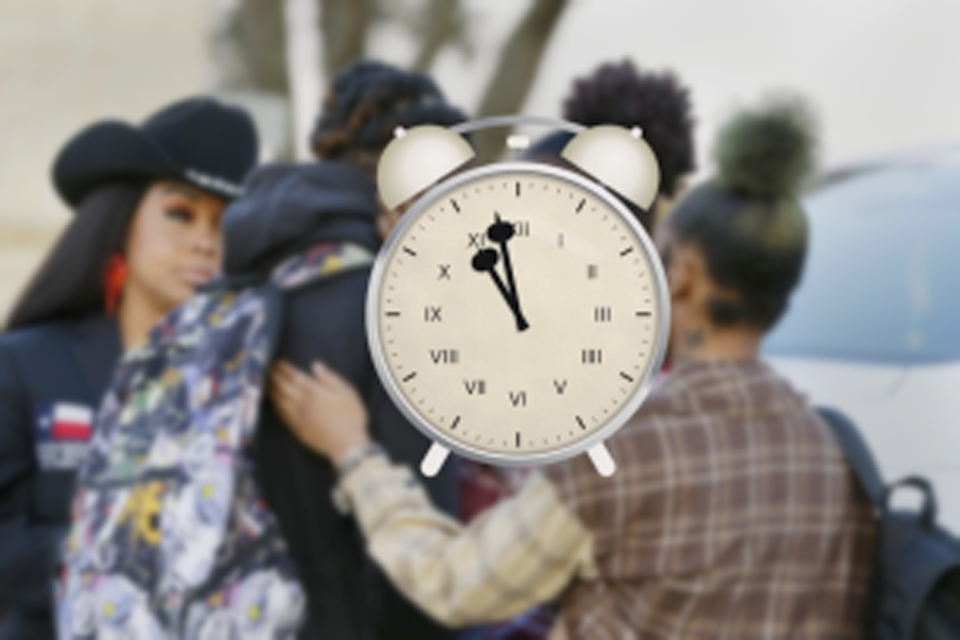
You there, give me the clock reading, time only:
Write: 10:58
